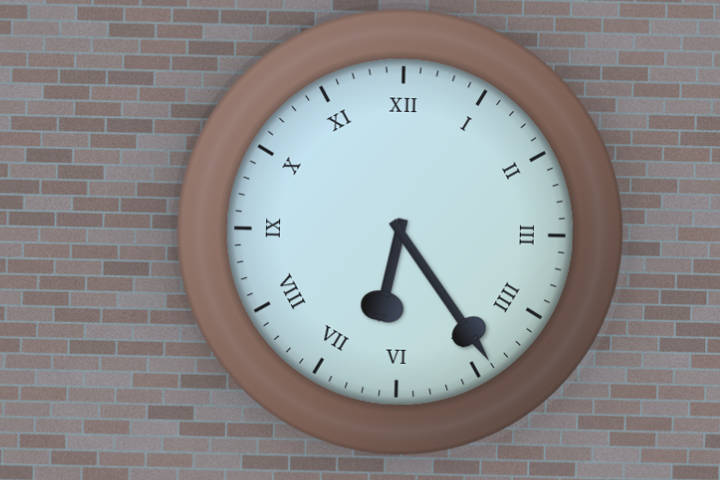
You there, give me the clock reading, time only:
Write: 6:24
